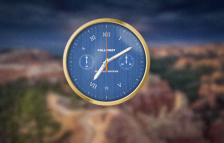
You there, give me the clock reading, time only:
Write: 7:10
